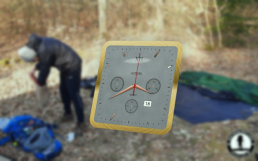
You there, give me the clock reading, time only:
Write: 3:40
